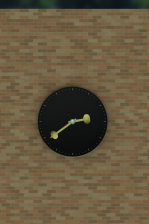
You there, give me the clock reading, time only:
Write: 2:39
